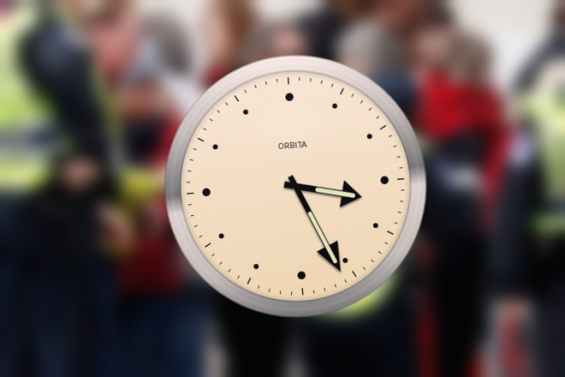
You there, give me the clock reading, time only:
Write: 3:26
